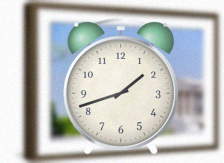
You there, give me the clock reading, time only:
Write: 1:42
